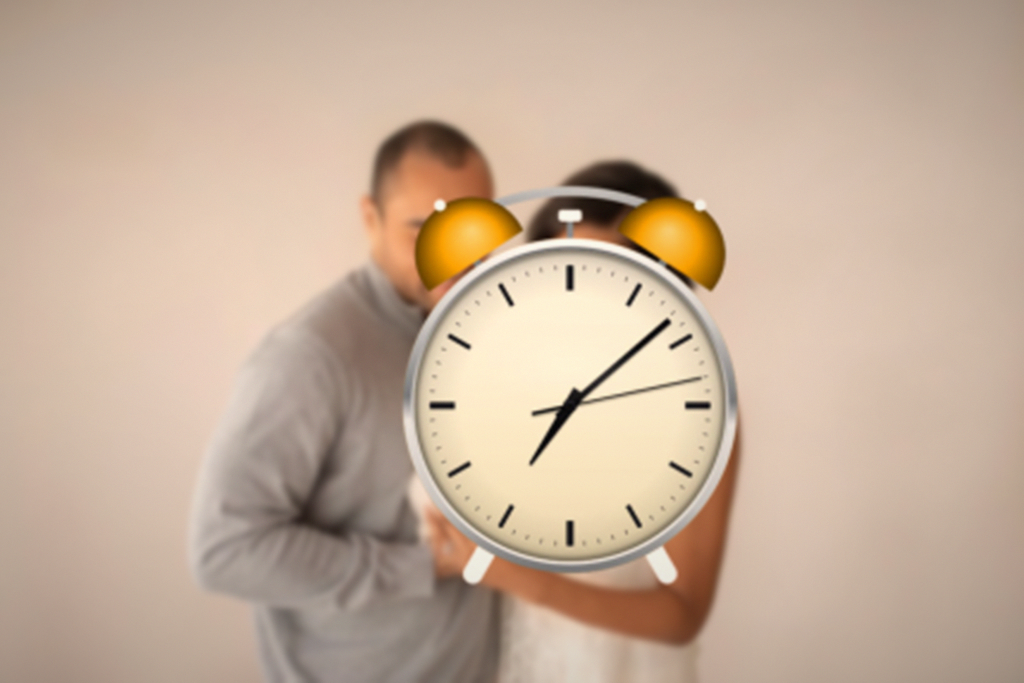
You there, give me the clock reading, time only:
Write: 7:08:13
